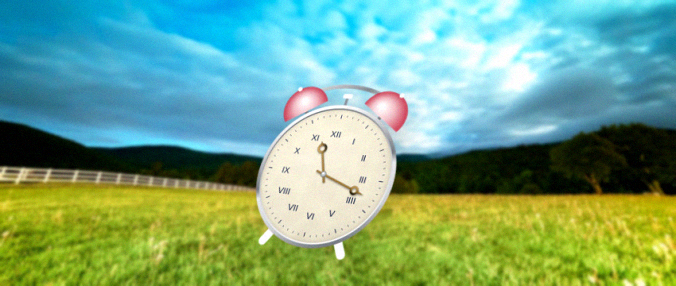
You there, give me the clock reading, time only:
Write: 11:18
